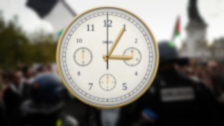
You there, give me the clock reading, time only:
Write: 3:05
